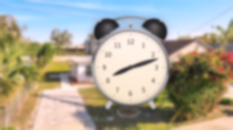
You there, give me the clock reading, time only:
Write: 8:12
